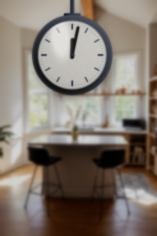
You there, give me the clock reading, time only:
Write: 12:02
